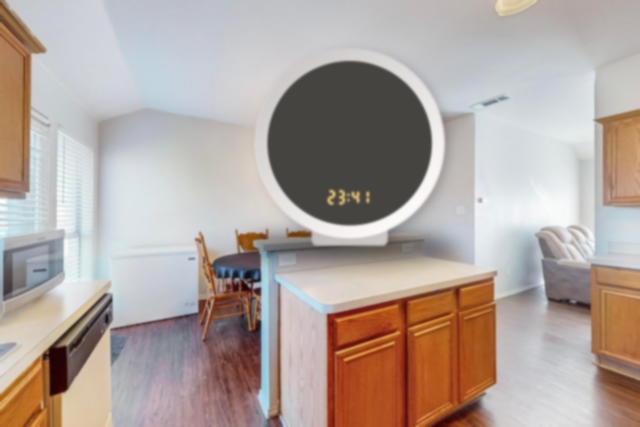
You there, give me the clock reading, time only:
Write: 23:41
